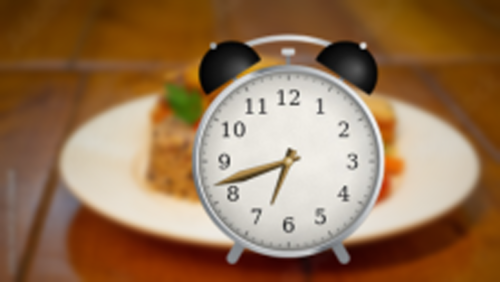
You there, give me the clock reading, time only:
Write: 6:42
